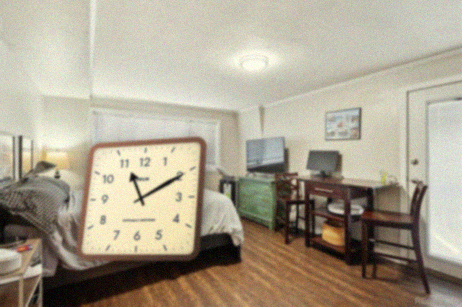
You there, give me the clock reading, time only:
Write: 11:10
